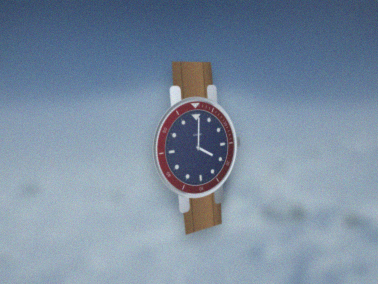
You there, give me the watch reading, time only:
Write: 4:01
